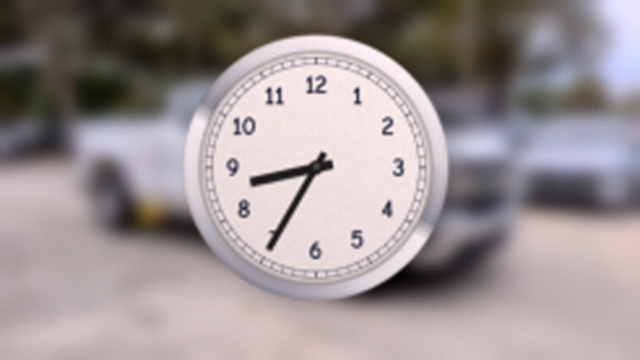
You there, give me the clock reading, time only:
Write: 8:35
